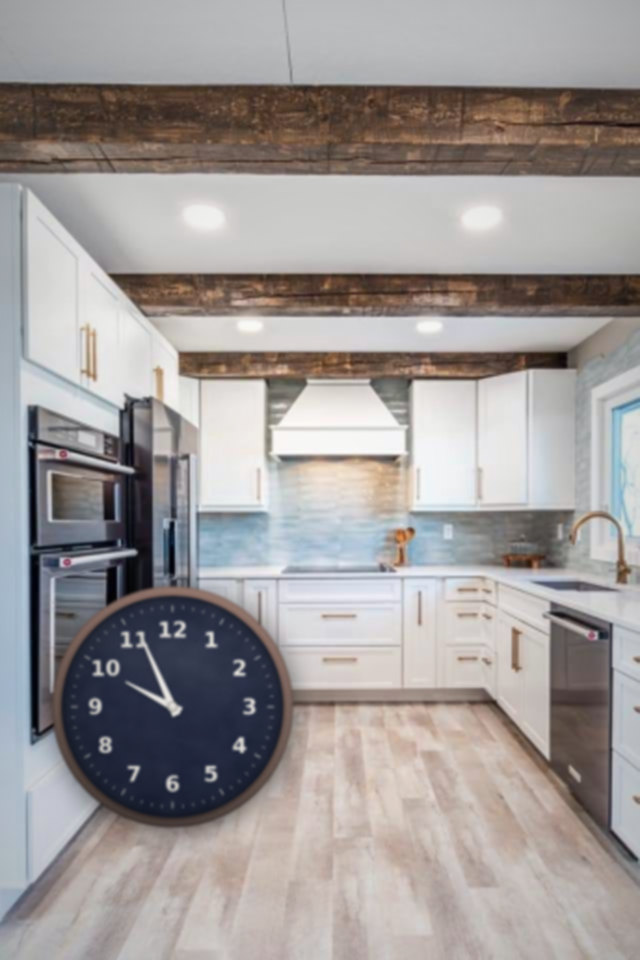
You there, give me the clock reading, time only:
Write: 9:56
